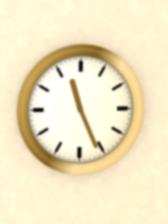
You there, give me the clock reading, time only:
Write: 11:26
